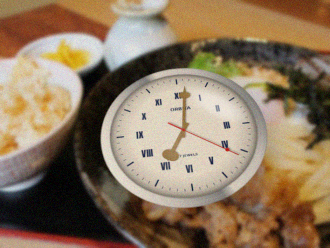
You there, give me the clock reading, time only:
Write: 7:01:21
